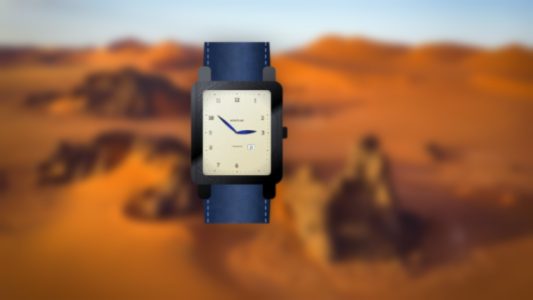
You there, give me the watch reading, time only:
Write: 2:52
